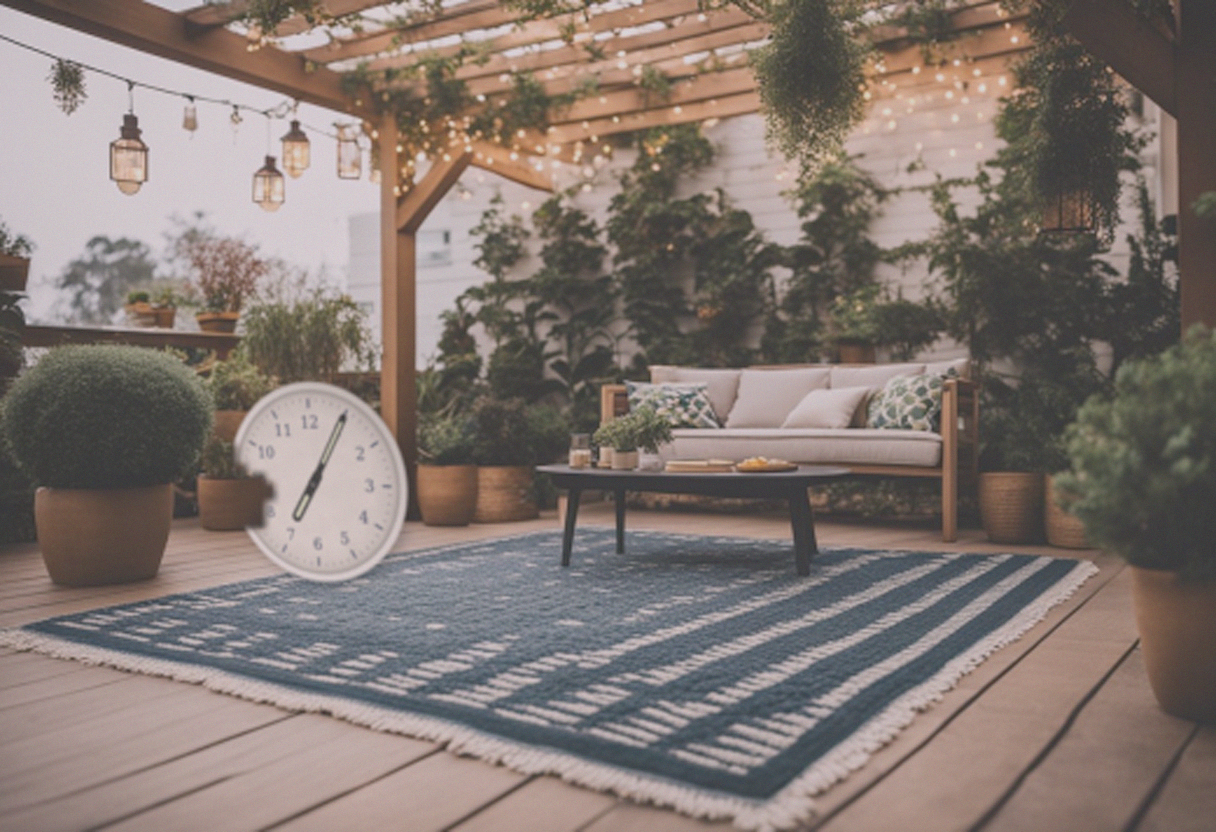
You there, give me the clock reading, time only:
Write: 7:05
